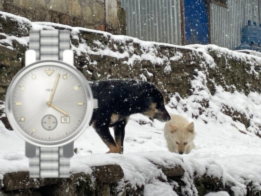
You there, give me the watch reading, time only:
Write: 4:03
